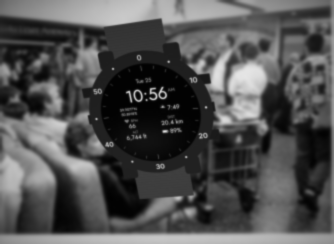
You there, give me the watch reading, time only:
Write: 10:56
